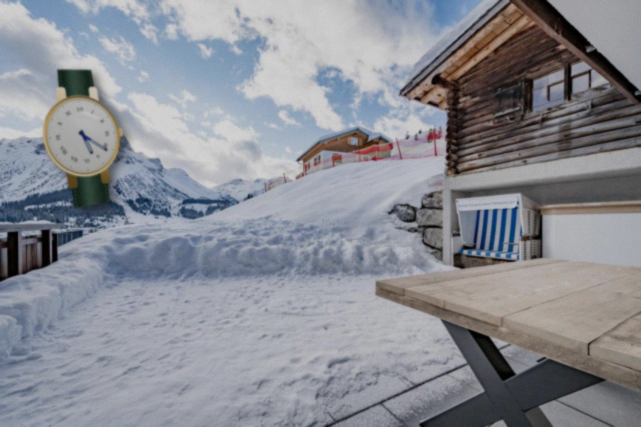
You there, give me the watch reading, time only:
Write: 5:21
